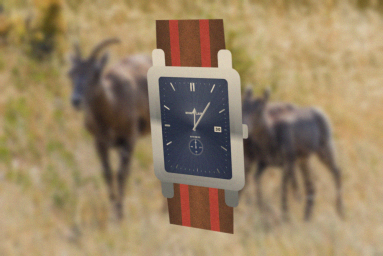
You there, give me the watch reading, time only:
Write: 12:06
